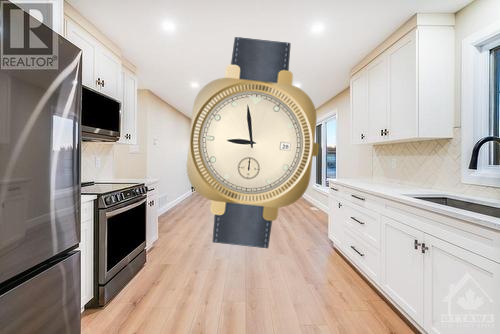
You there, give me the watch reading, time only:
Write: 8:58
